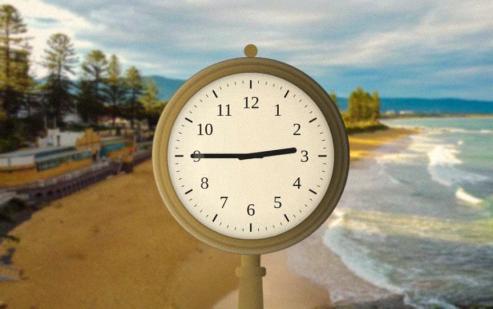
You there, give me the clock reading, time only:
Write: 2:45
